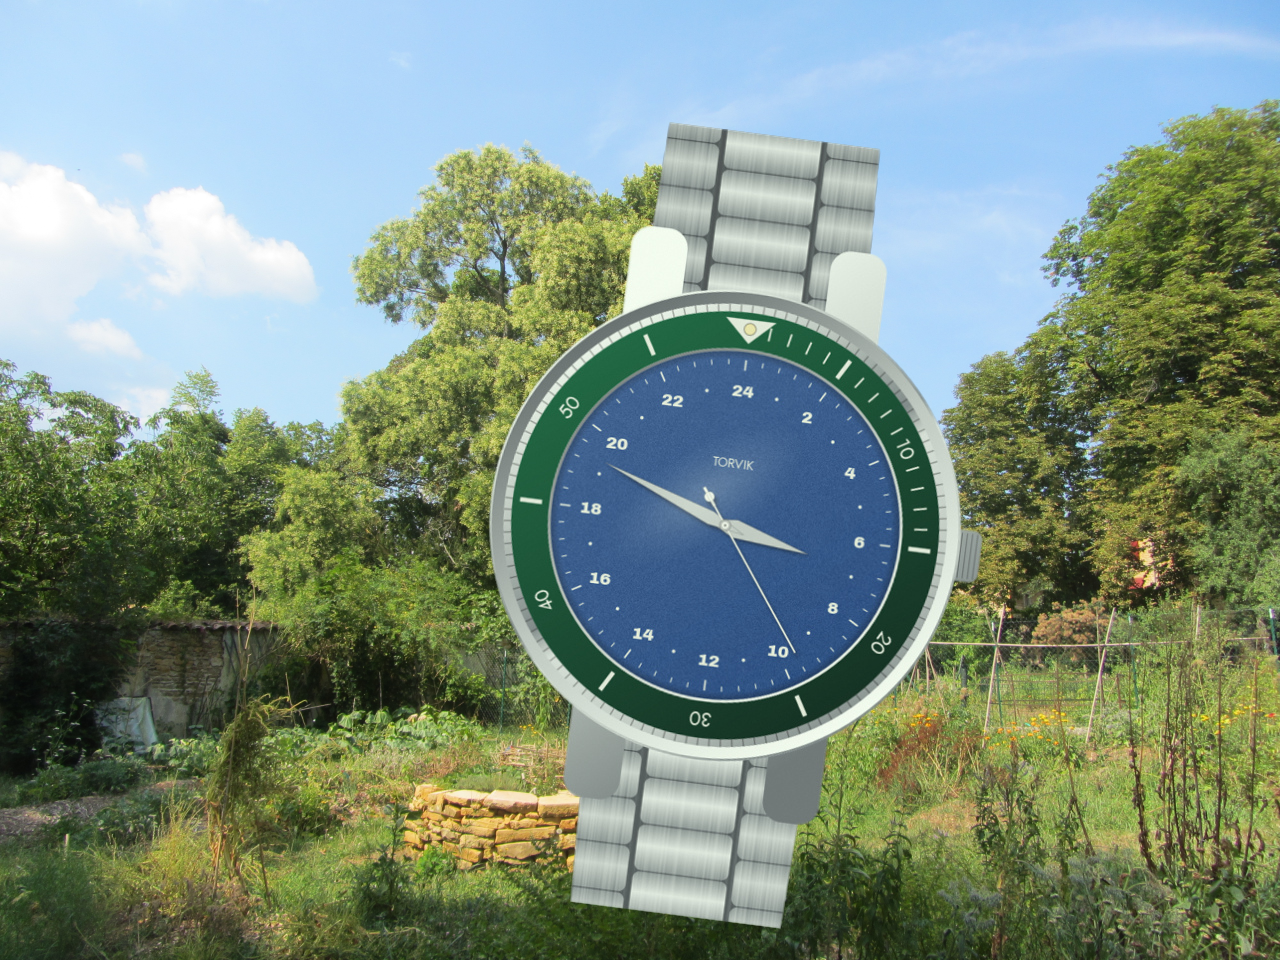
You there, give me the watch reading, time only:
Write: 6:48:24
